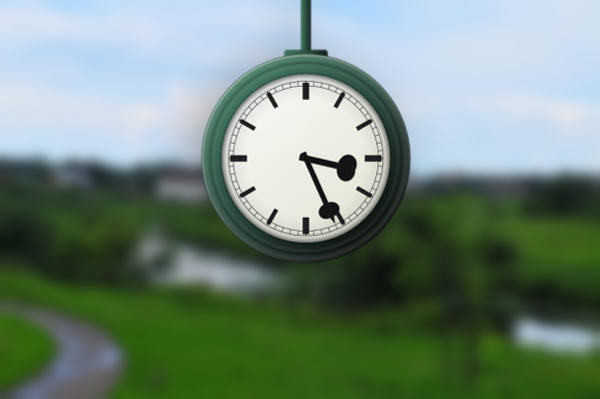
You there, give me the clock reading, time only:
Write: 3:26
